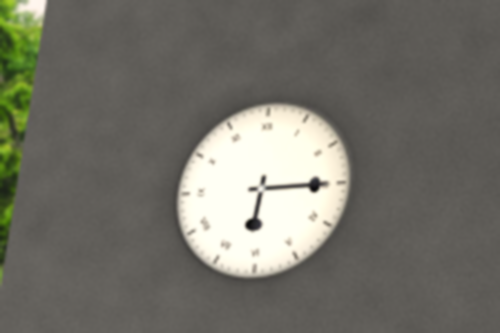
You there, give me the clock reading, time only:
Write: 6:15
